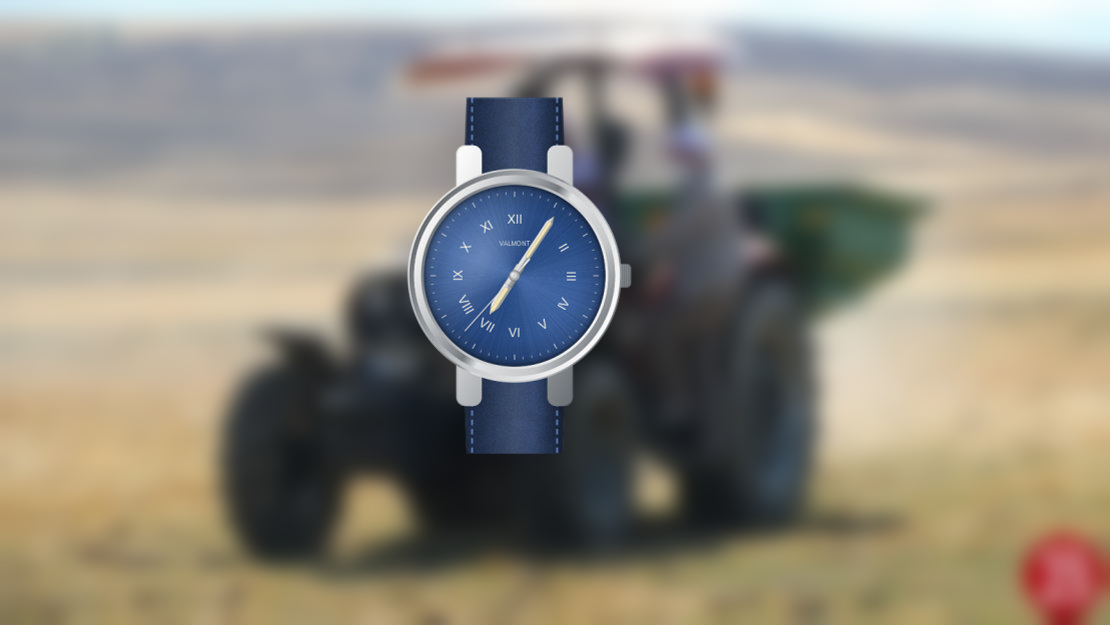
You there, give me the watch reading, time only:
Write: 7:05:37
